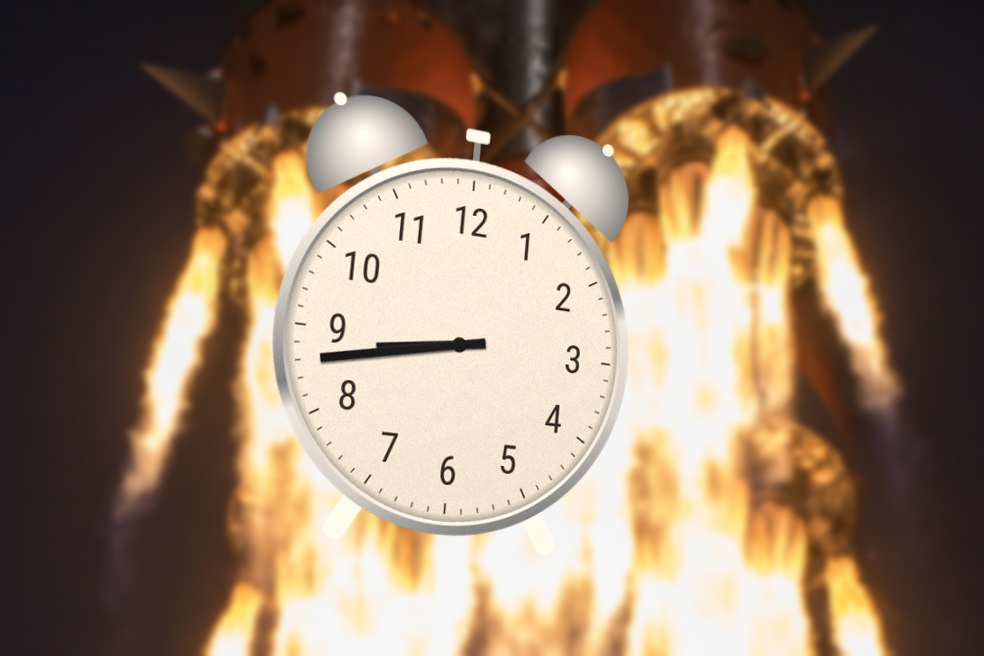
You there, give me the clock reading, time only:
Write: 8:43
